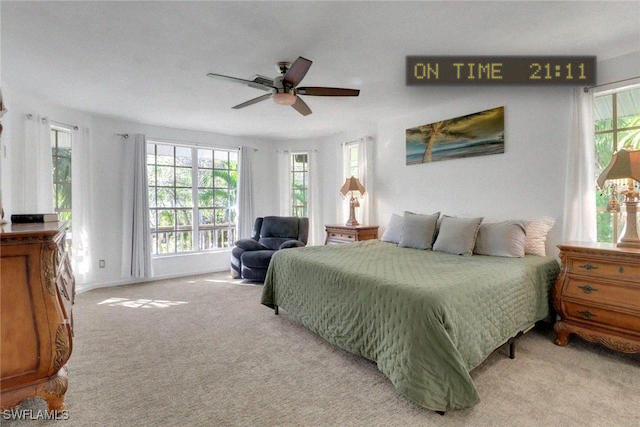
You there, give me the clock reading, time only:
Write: 21:11
